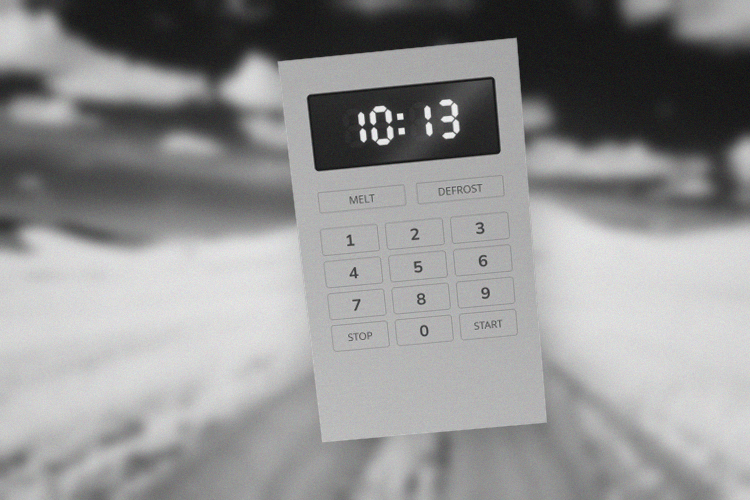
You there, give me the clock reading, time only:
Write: 10:13
